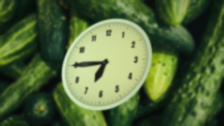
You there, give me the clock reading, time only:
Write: 6:45
